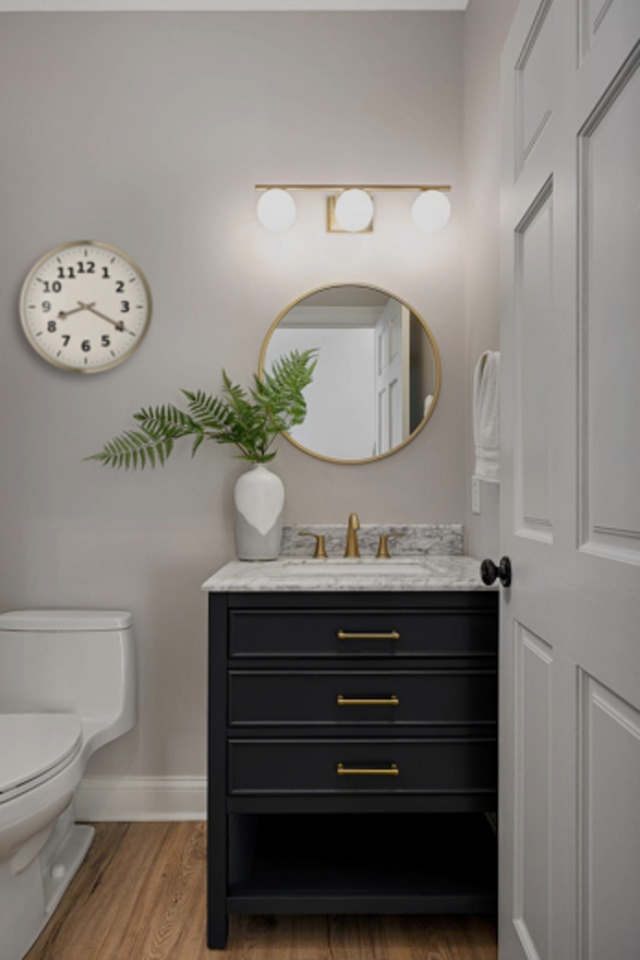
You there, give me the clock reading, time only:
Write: 8:20
